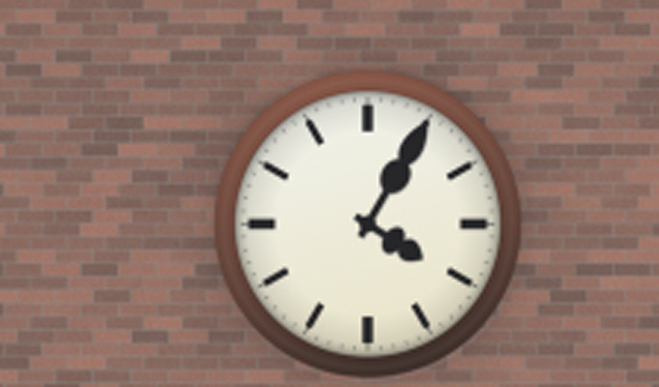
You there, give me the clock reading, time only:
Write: 4:05
